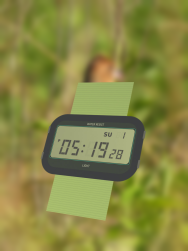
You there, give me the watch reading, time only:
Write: 5:19:28
